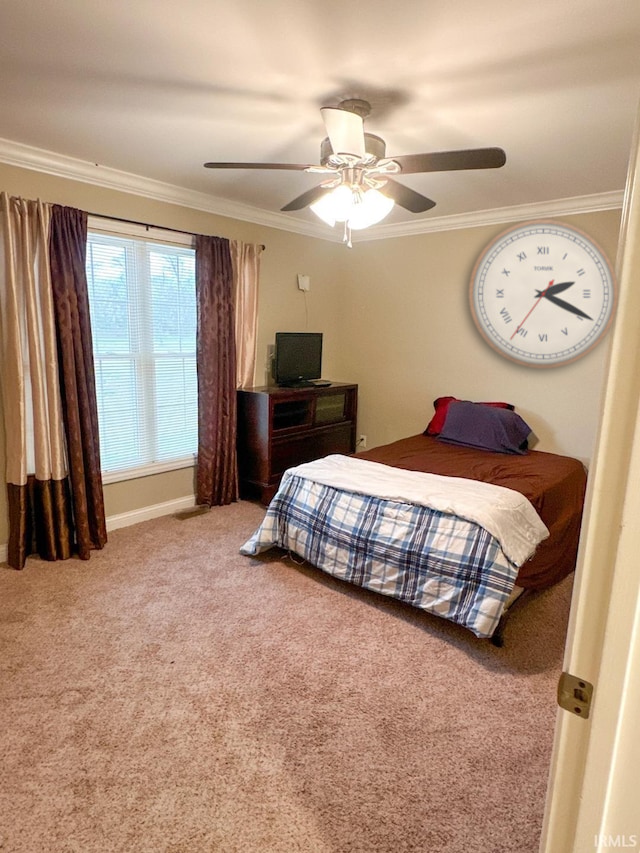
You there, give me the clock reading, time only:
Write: 2:19:36
